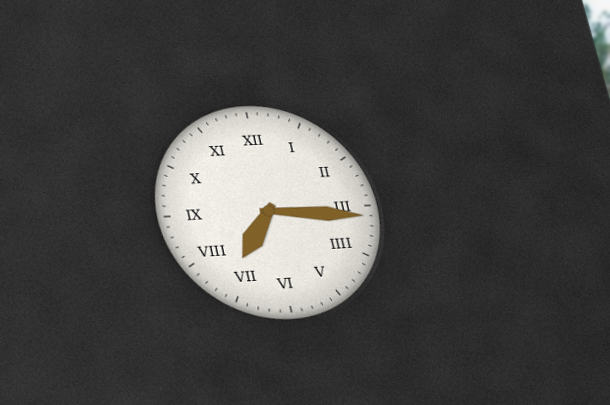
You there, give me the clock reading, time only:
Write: 7:16
